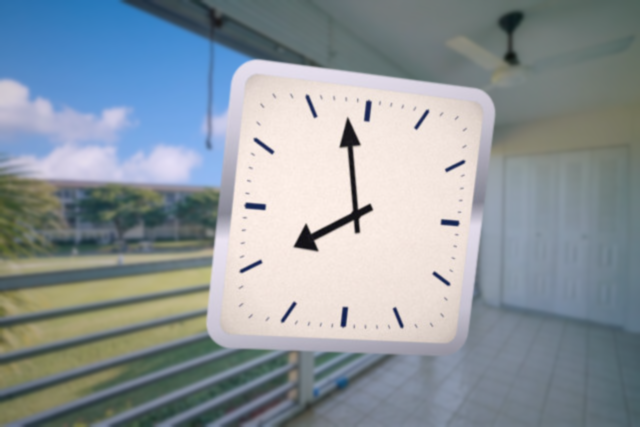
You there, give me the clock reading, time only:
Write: 7:58
